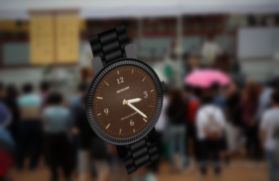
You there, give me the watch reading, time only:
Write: 3:24
